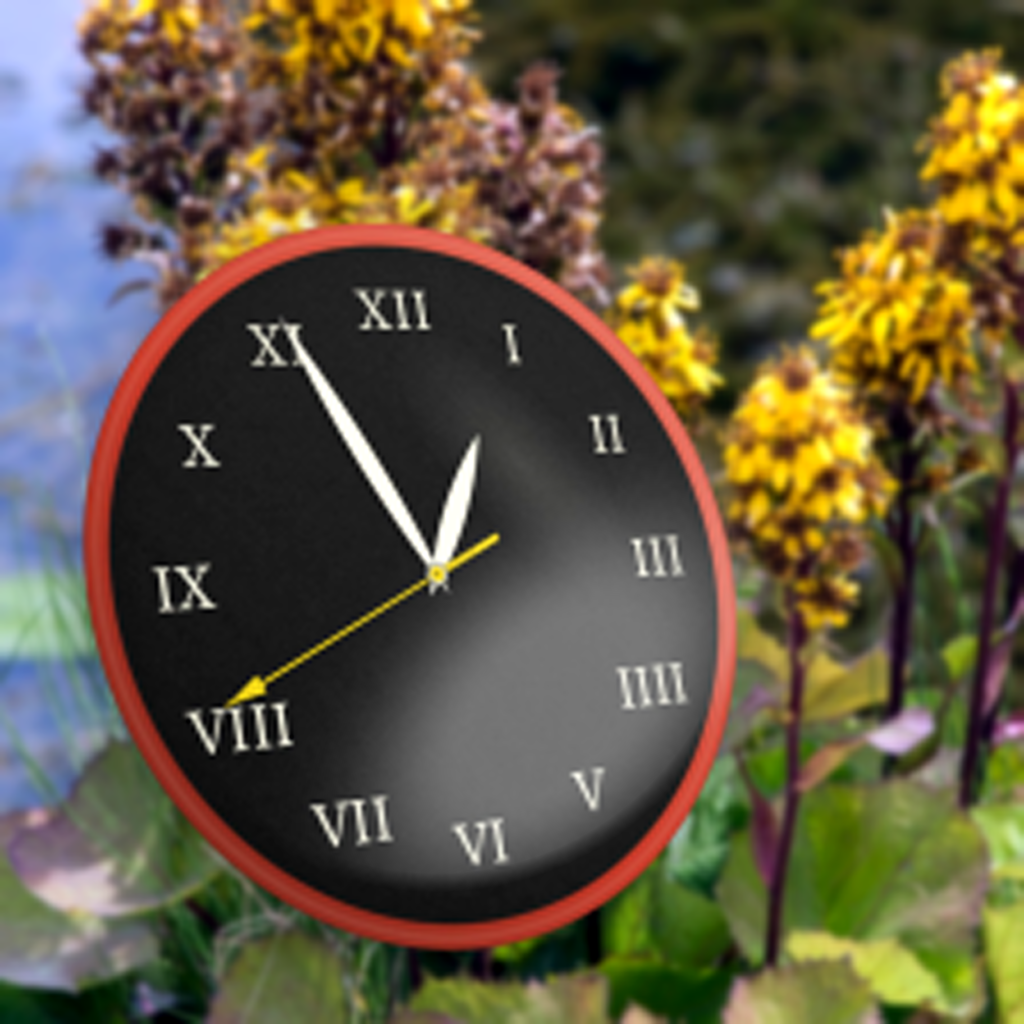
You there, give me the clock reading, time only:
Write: 12:55:41
